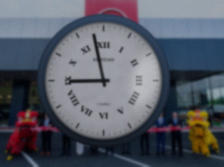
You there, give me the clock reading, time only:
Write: 8:58
